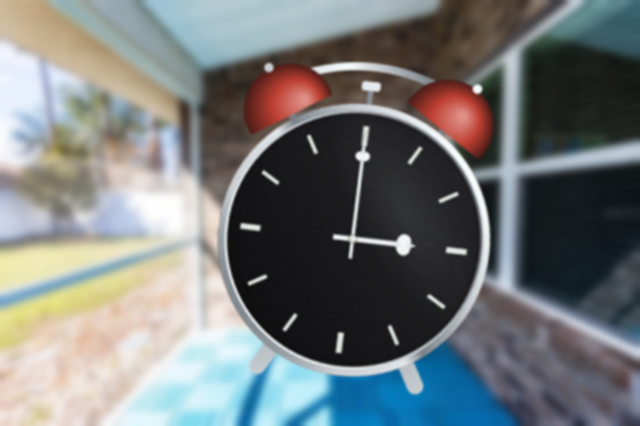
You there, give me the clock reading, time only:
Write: 3:00
